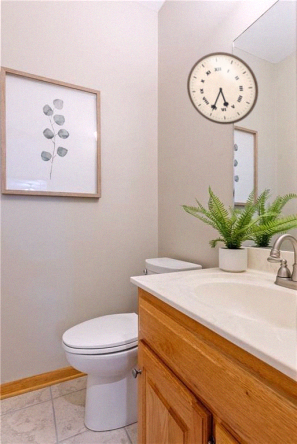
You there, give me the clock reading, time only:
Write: 5:35
